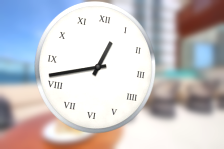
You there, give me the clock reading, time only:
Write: 12:42
